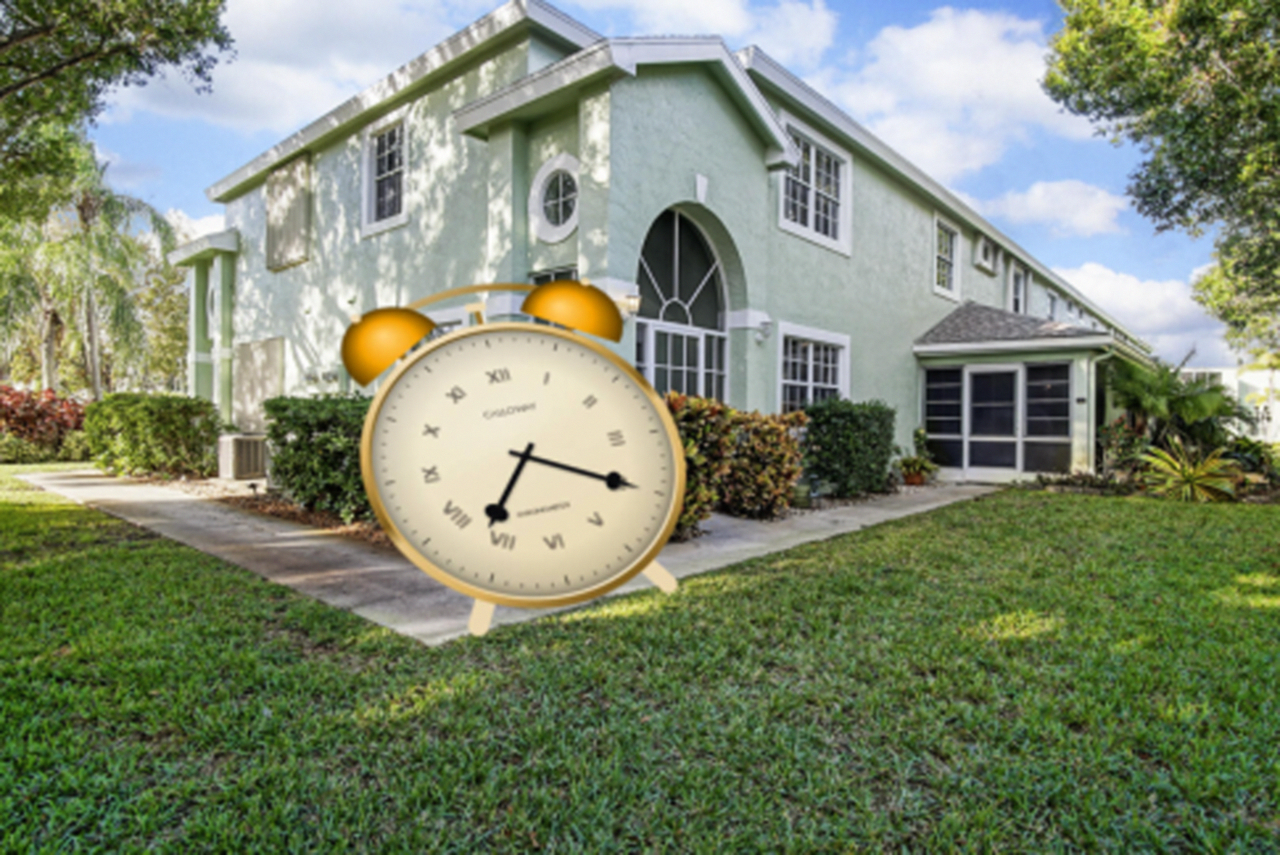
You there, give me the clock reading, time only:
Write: 7:20
